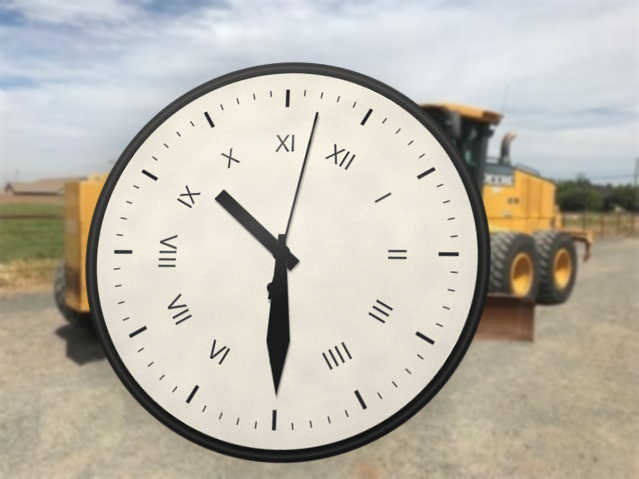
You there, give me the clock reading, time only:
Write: 9:24:57
